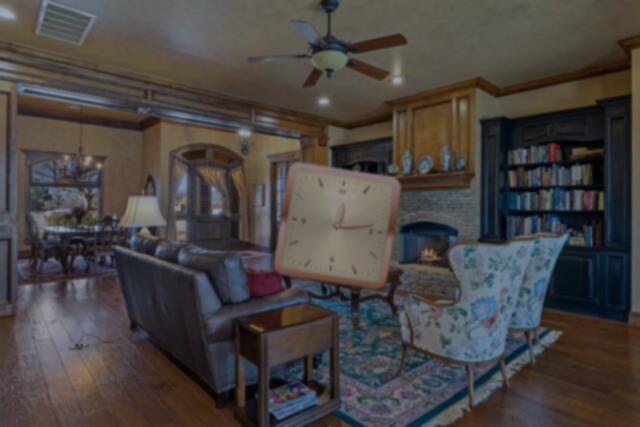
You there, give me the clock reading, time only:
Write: 12:13
